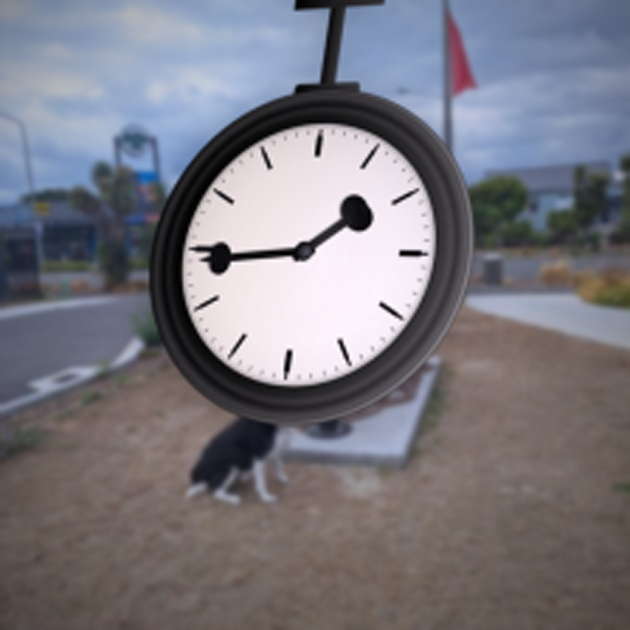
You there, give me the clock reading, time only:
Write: 1:44
